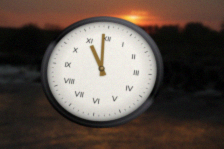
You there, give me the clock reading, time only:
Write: 10:59
